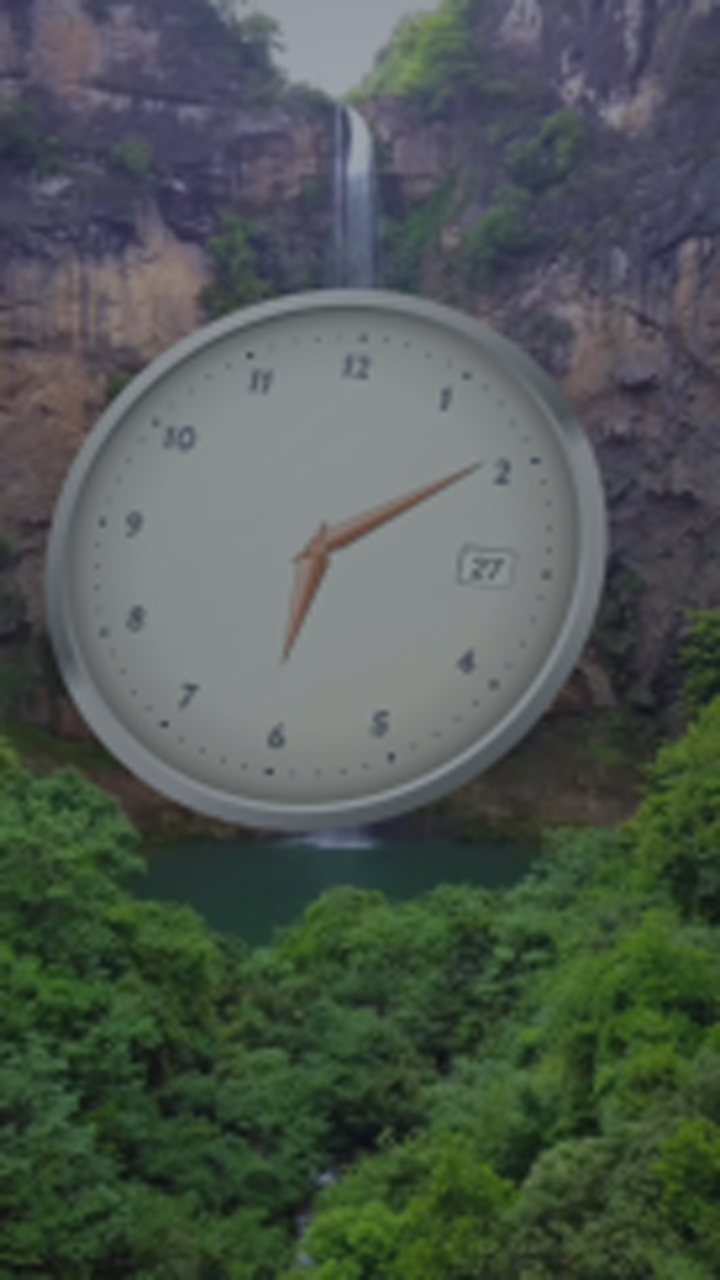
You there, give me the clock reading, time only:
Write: 6:09
